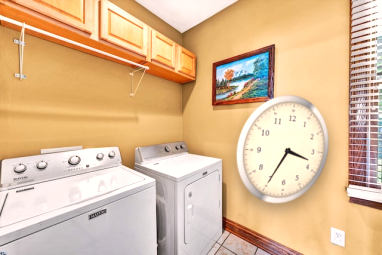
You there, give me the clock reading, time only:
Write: 3:35
